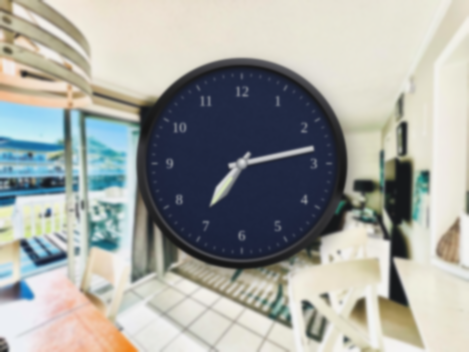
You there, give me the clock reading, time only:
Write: 7:13
